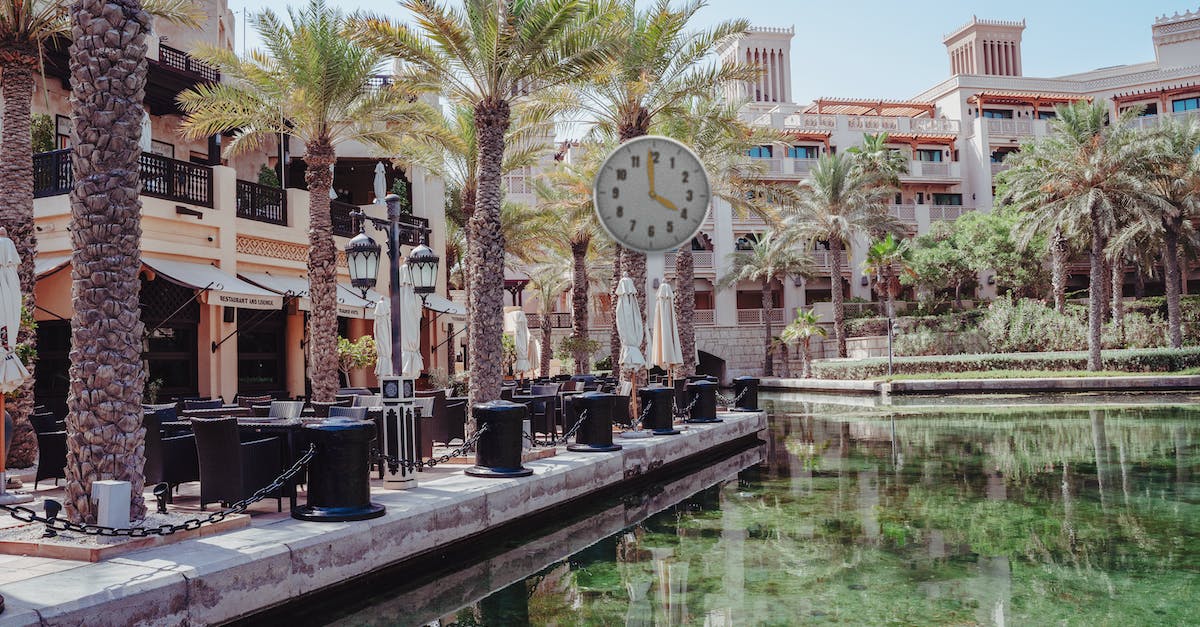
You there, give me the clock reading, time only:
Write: 3:59
